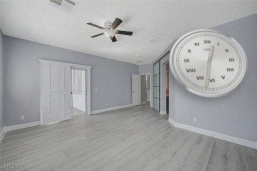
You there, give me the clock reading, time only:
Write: 12:32
